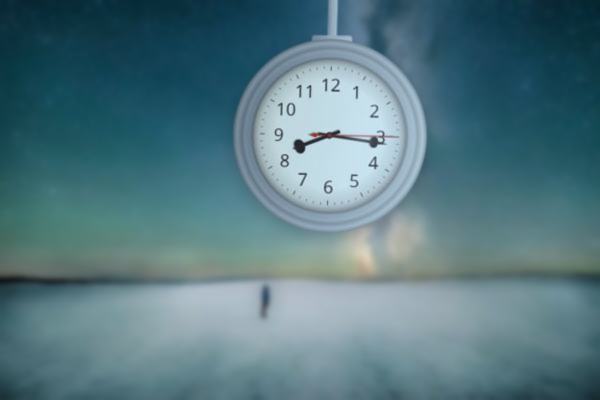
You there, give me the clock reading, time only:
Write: 8:16:15
